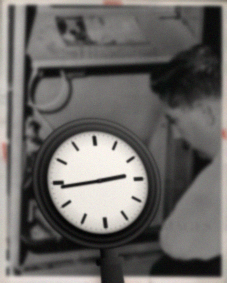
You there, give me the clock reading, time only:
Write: 2:44
